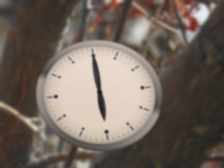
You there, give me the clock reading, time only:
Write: 6:00
